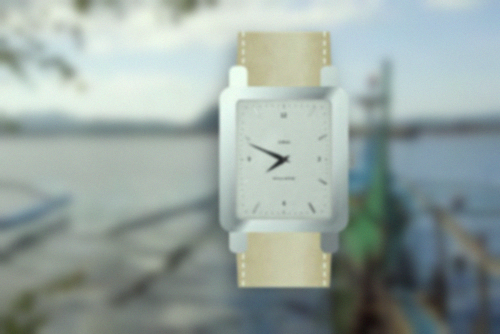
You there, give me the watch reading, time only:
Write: 7:49
